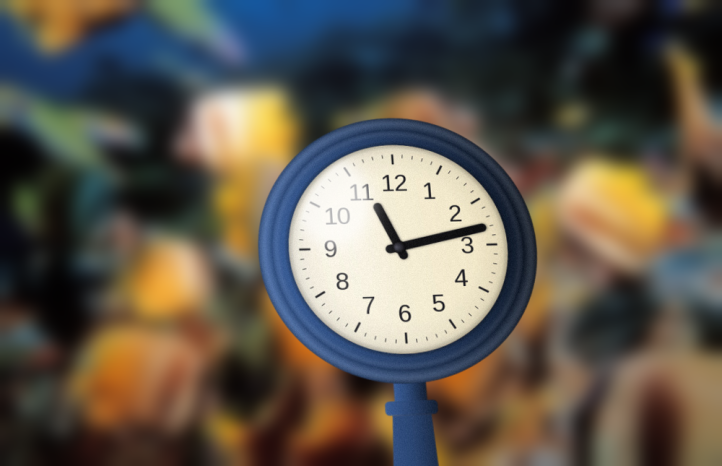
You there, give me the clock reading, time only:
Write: 11:13
